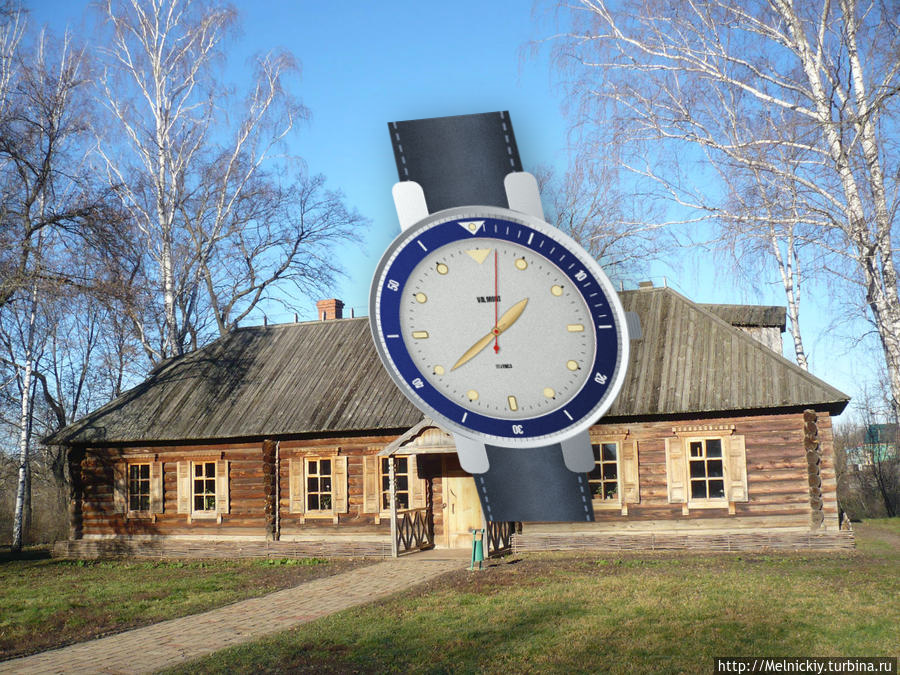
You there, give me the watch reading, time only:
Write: 1:39:02
